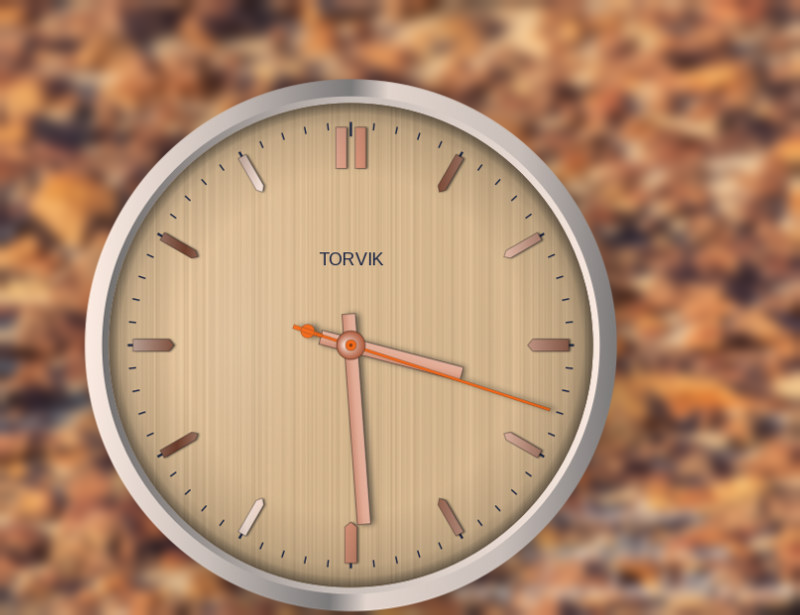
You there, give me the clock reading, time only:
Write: 3:29:18
